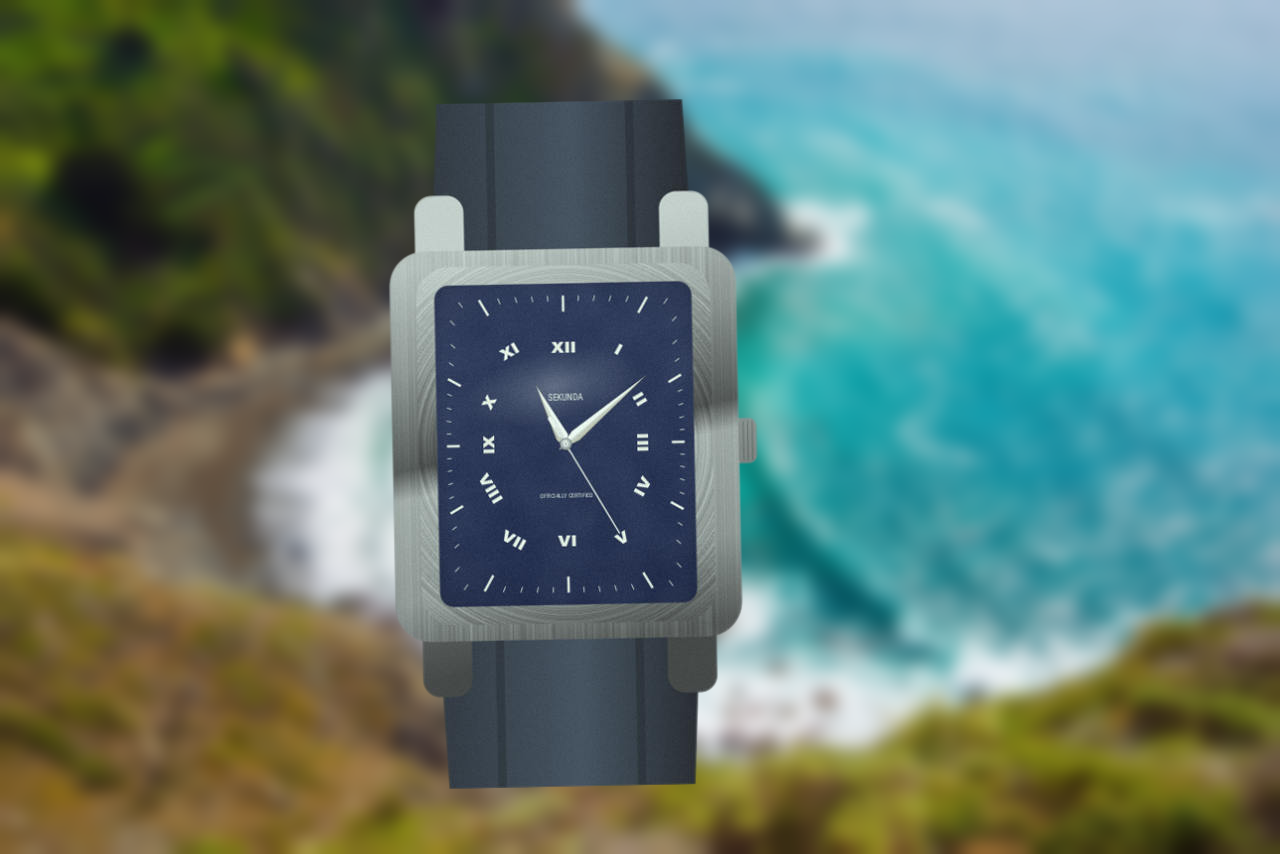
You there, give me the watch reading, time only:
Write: 11:08:25
